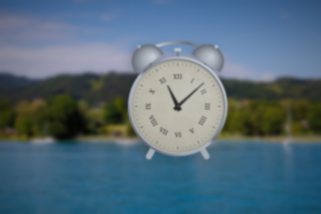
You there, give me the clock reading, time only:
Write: 11:08
